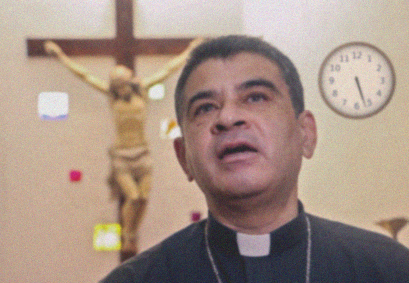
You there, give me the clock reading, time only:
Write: 5:27
